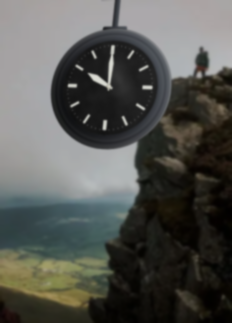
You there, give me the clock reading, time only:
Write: 10:00
